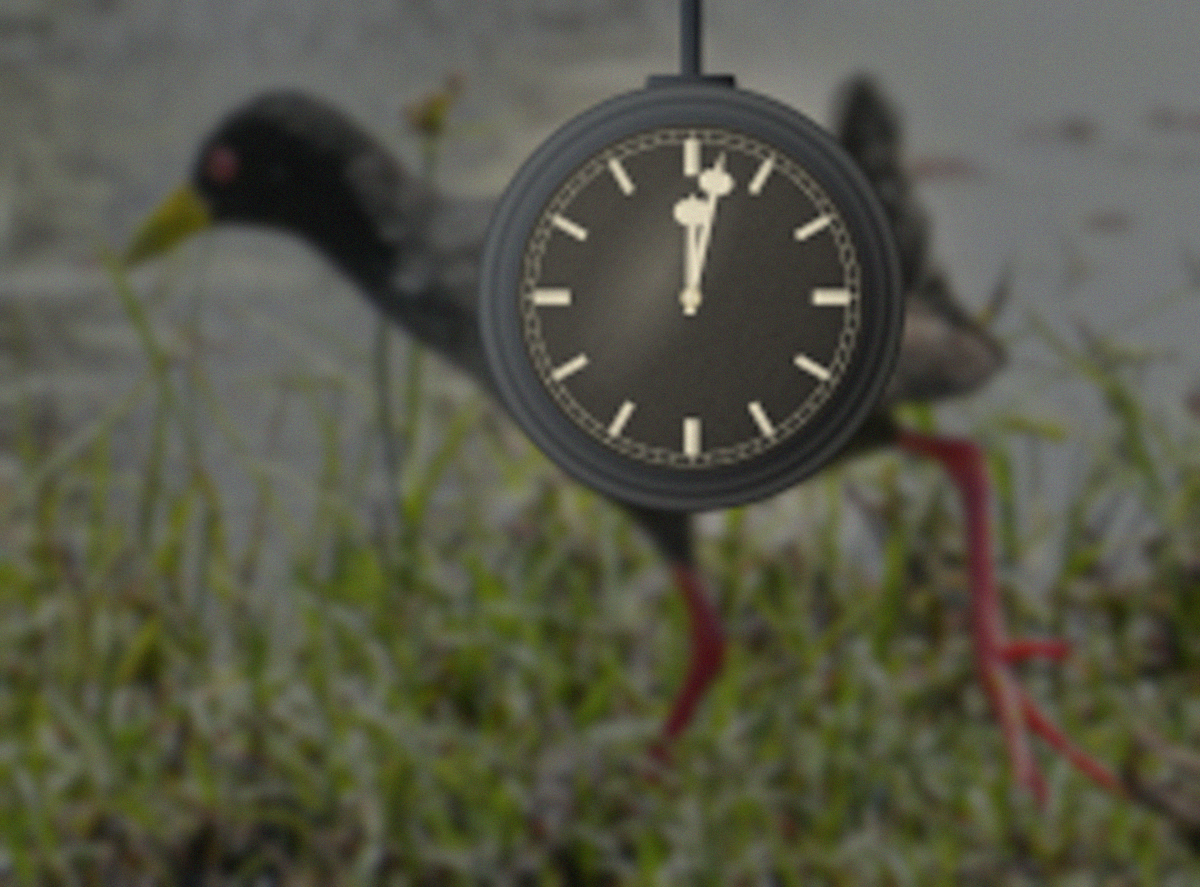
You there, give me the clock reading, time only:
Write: 12:02
